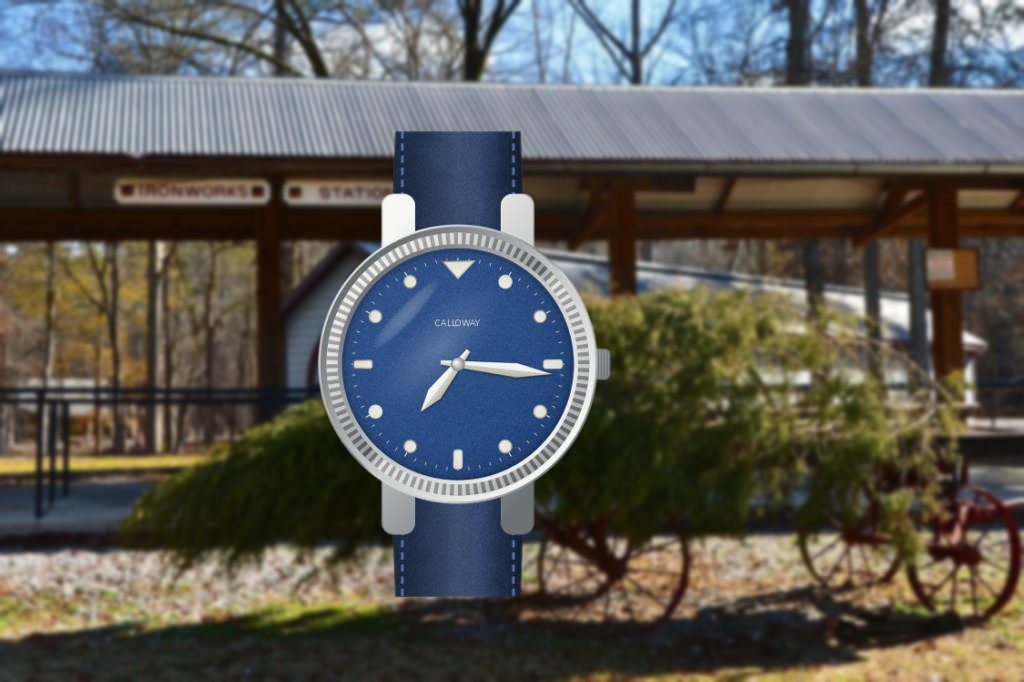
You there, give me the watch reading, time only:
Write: 7:16
